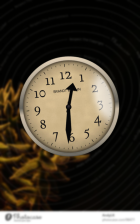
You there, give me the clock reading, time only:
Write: 12:31
